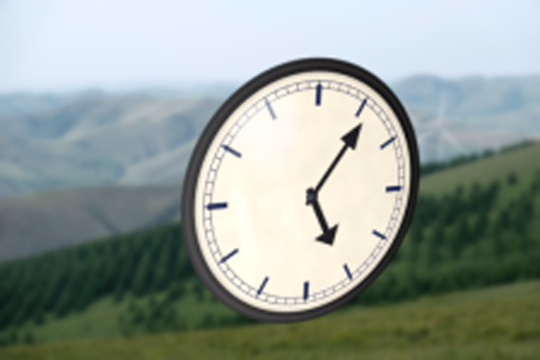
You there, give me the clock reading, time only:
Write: 5:06
